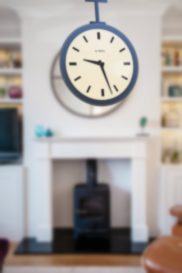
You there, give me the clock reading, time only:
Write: 9:27
